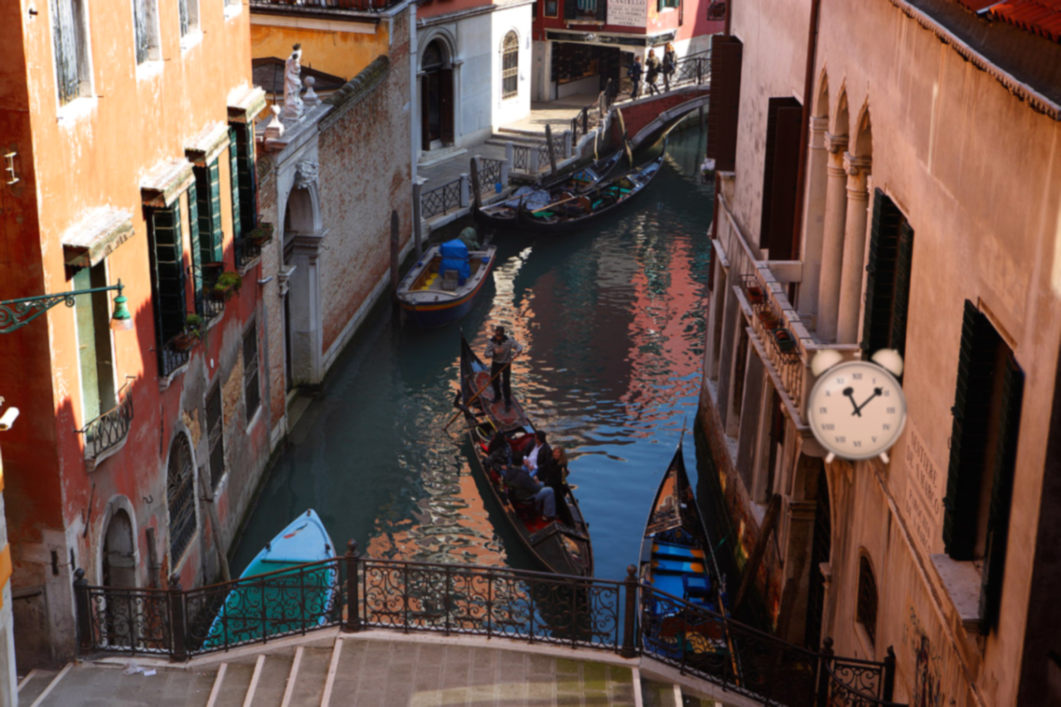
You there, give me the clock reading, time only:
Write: 11:08
